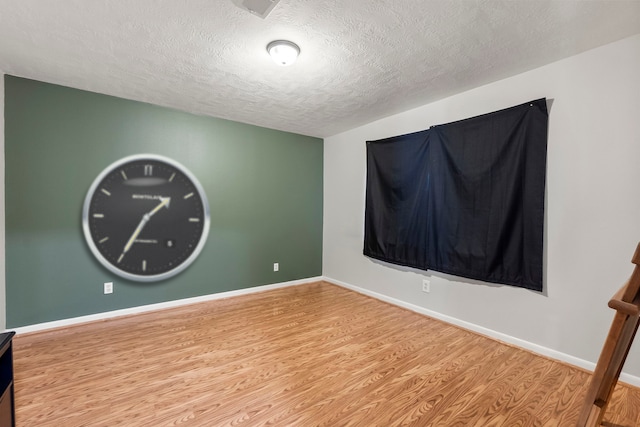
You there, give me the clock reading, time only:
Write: 1:35
